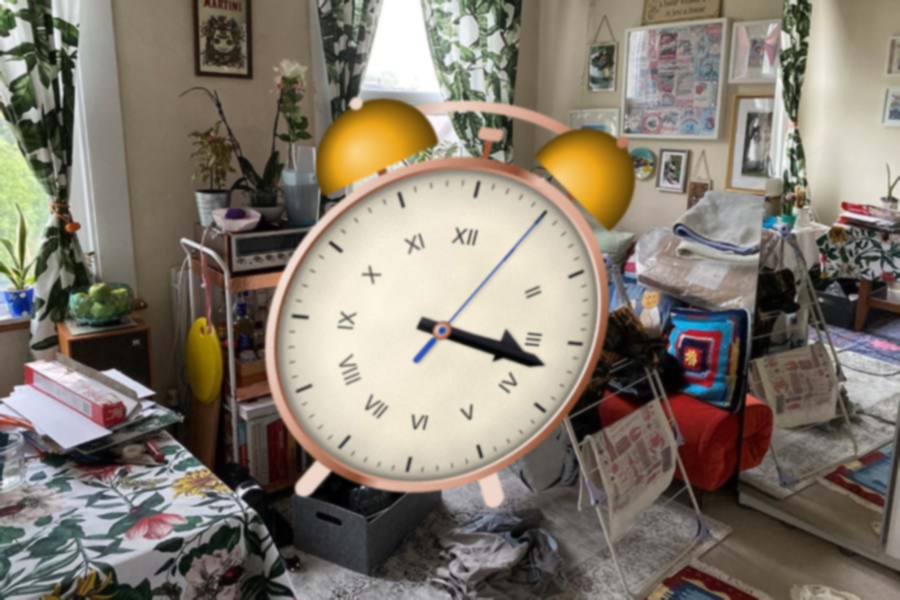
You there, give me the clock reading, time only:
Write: 3:17:05
